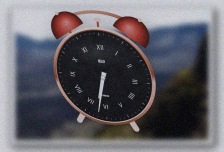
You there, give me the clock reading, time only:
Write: 6:32
